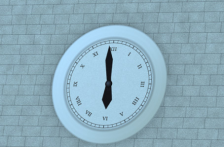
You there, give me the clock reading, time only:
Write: 5:59
